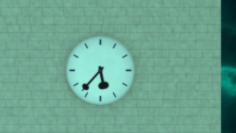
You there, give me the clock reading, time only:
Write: 5:37
